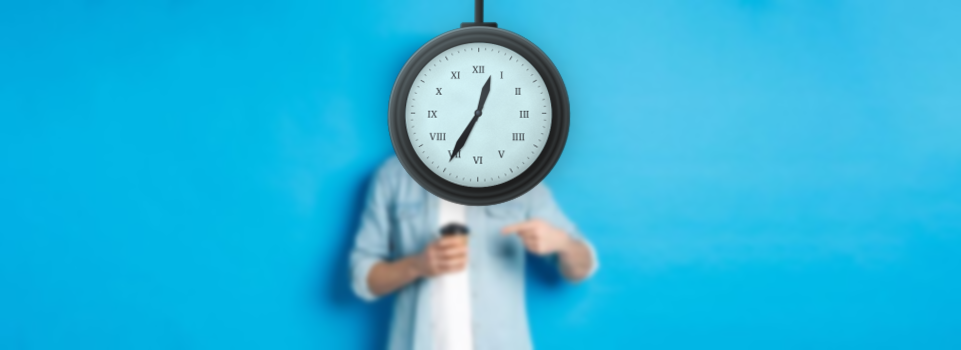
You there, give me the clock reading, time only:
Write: 12:35
